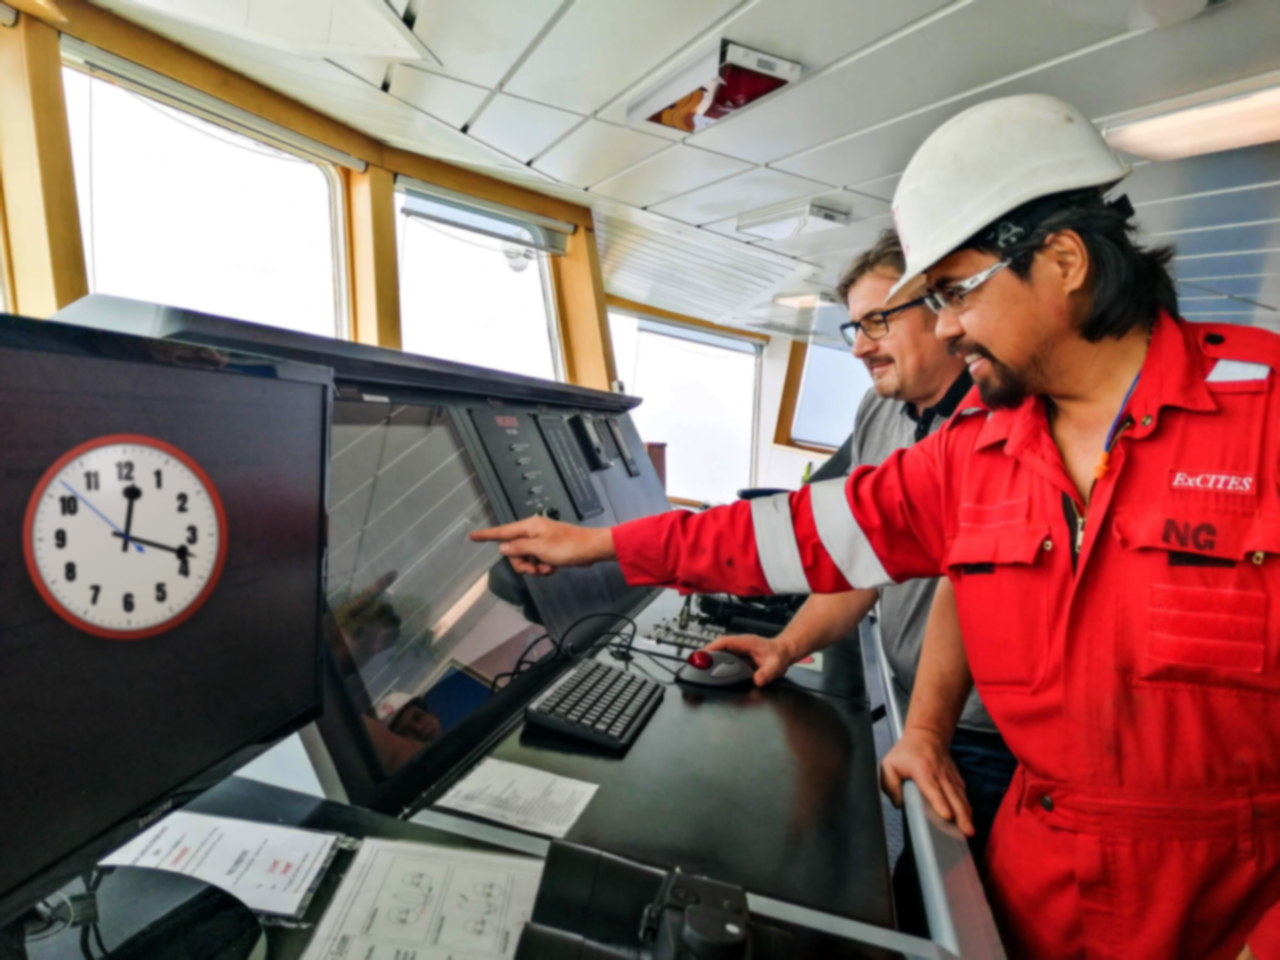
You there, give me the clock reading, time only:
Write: 12:17:52
